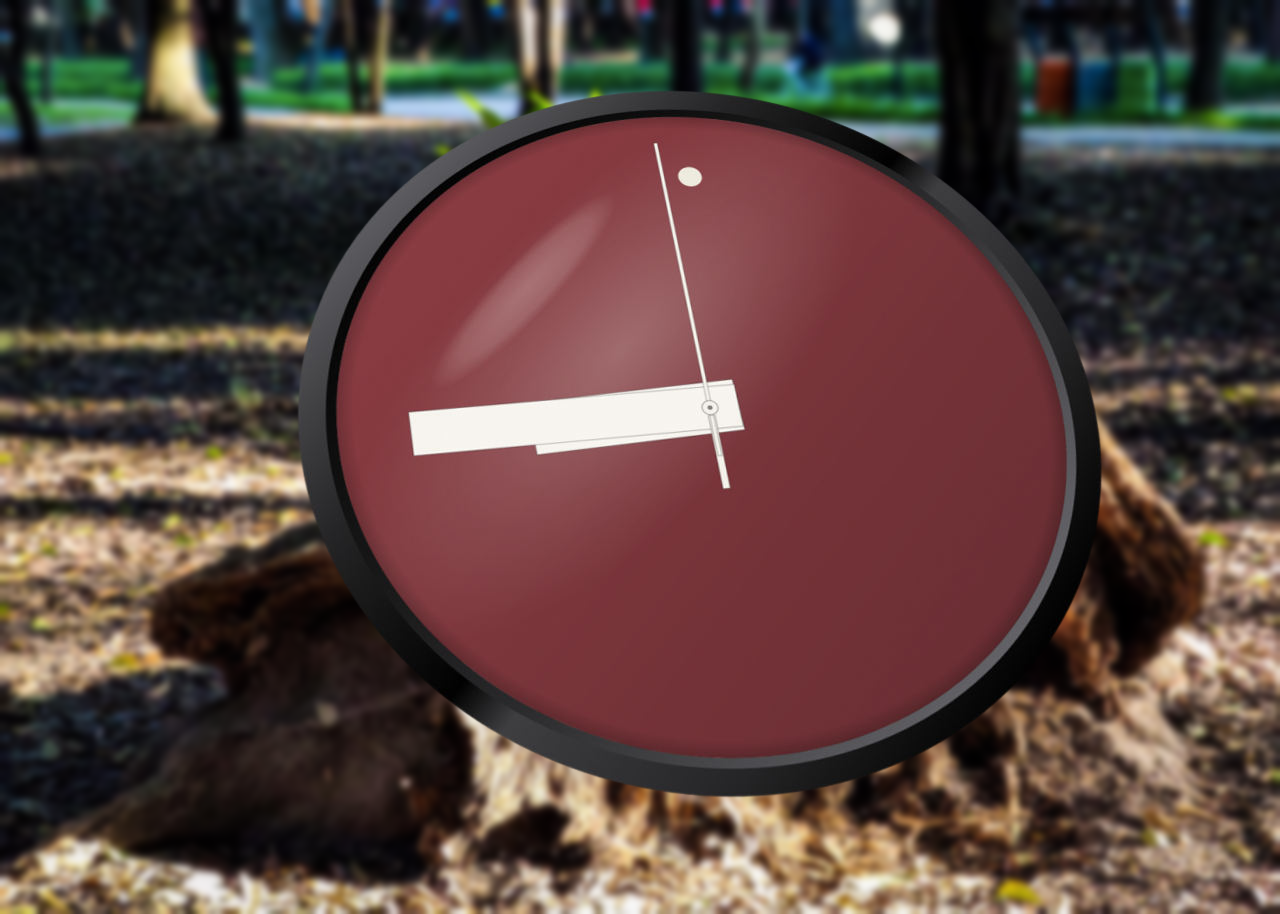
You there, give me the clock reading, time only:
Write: 8:43:59
